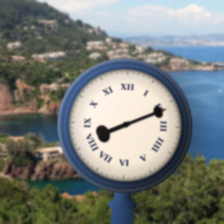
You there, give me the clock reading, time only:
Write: 8:11
